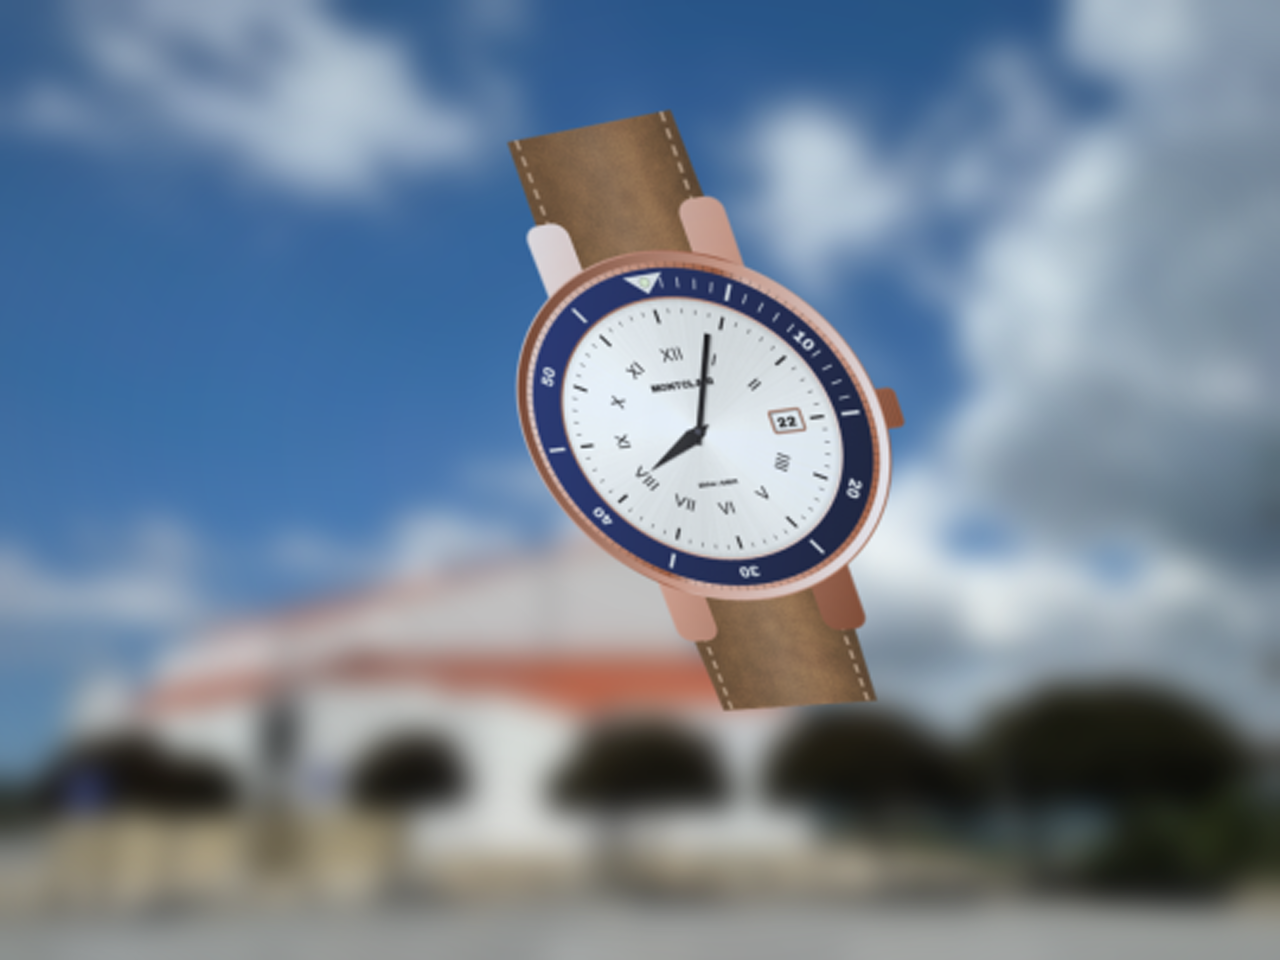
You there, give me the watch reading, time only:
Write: 8:04
